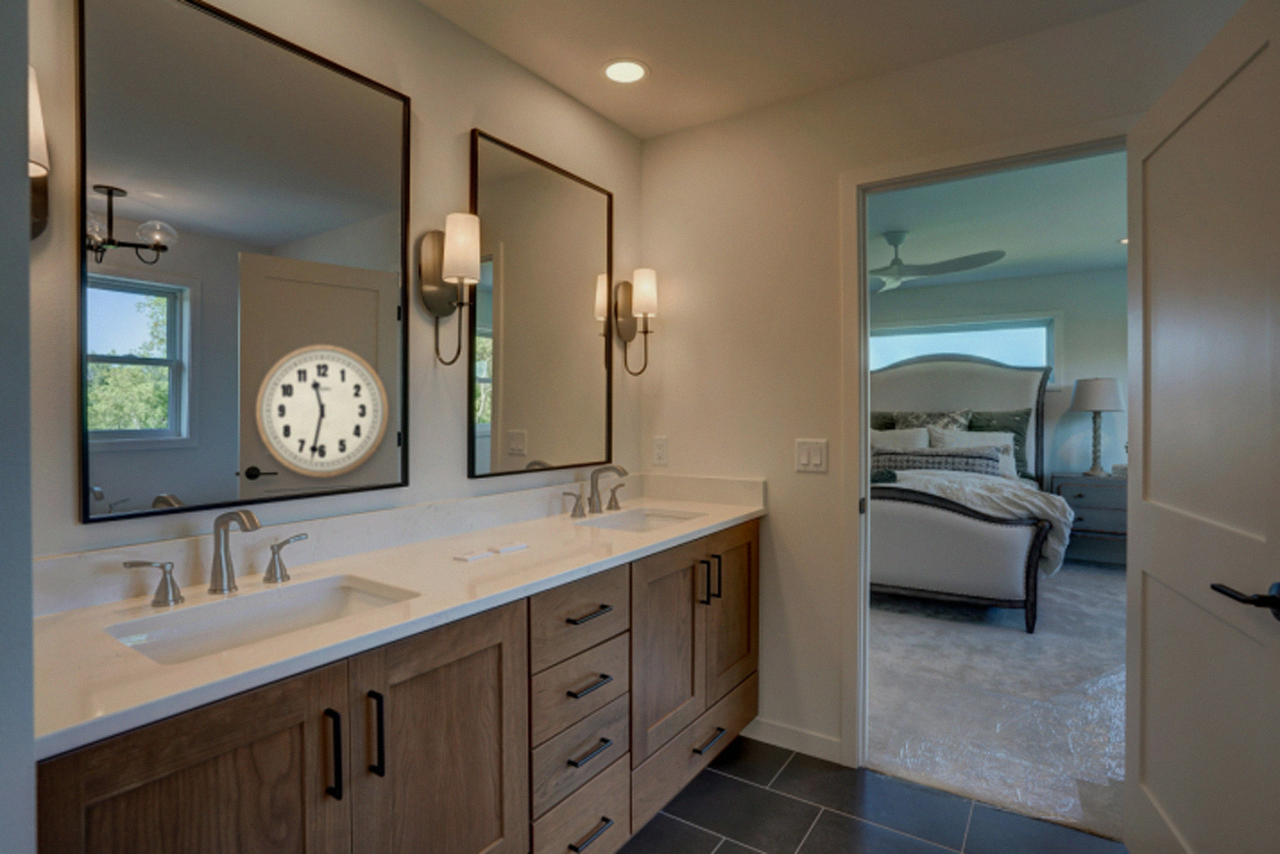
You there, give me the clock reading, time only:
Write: 11:32
